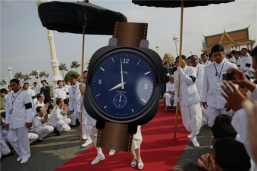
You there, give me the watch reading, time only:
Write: 7:58
